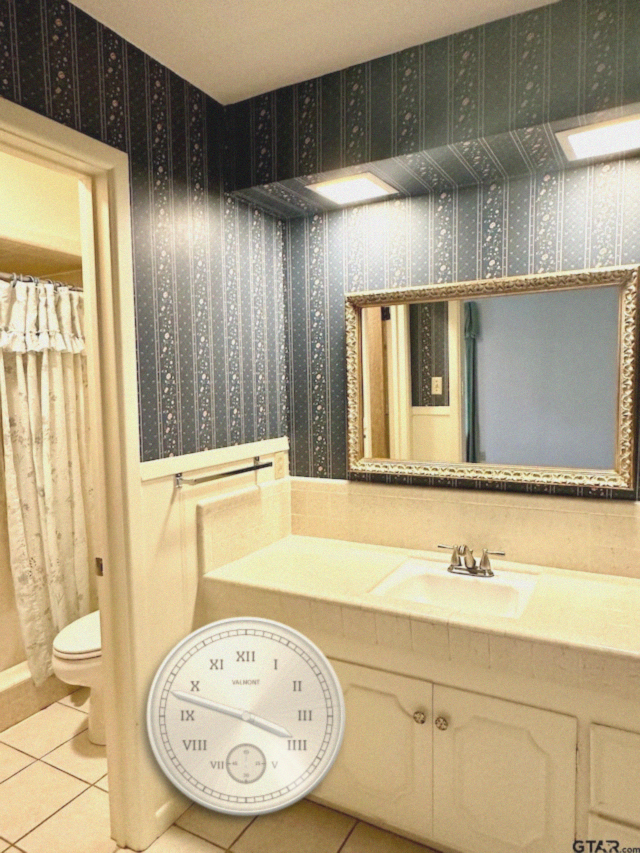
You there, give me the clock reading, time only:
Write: 3:48
